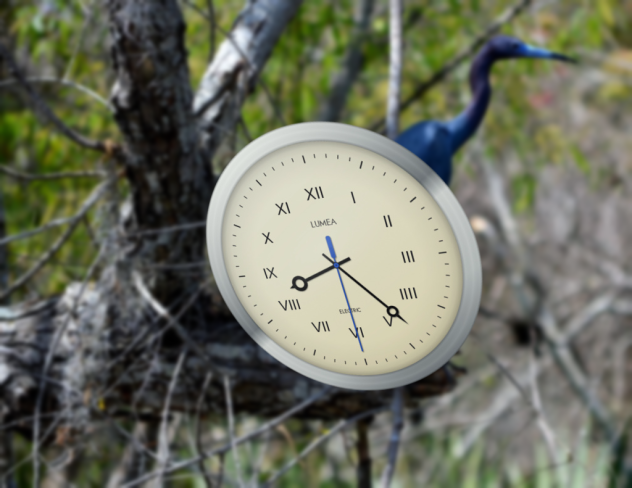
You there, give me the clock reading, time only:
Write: 8:23:30
